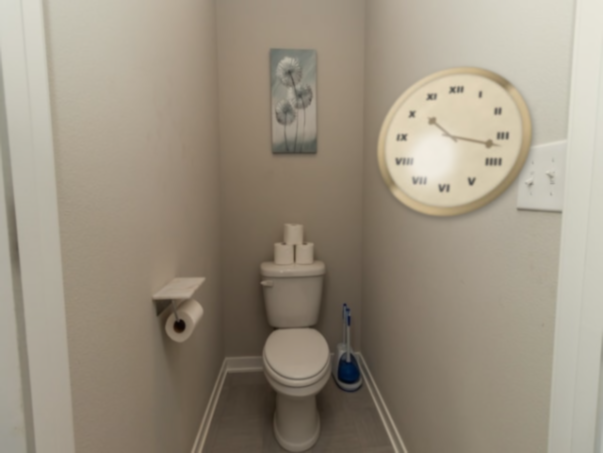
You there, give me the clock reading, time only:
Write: 10:17
